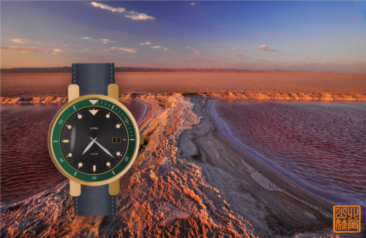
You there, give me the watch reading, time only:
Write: 7:22
